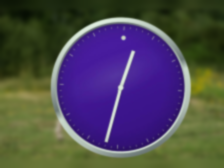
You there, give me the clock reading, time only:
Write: 12:32
